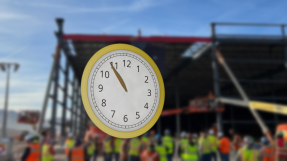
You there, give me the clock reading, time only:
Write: 10:54
